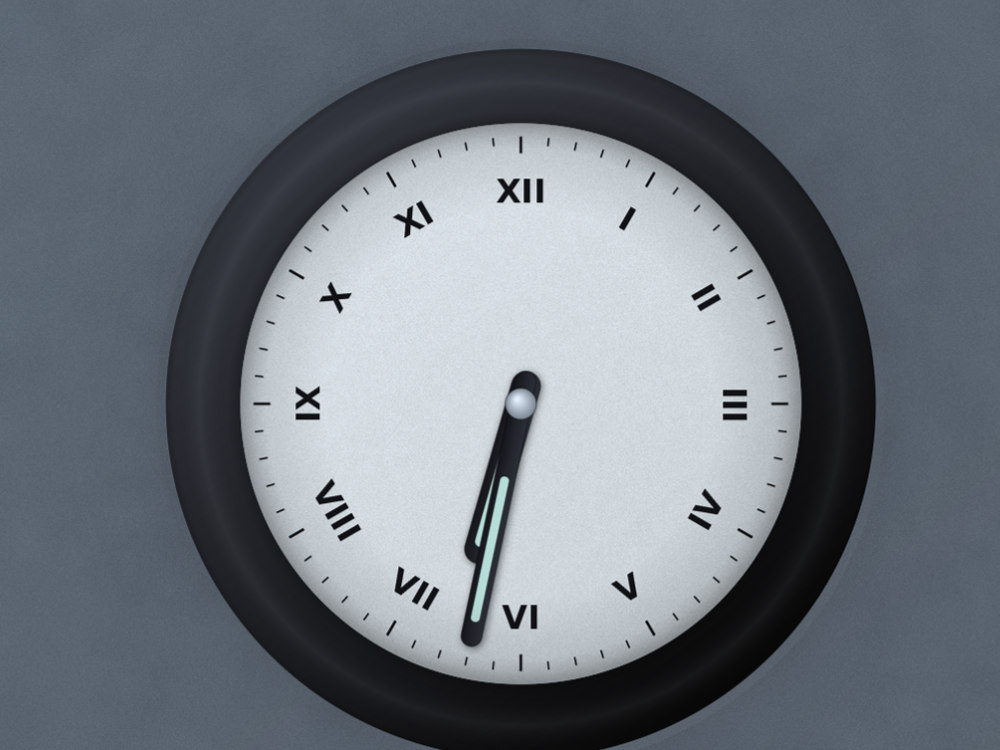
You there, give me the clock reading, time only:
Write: 6:32
